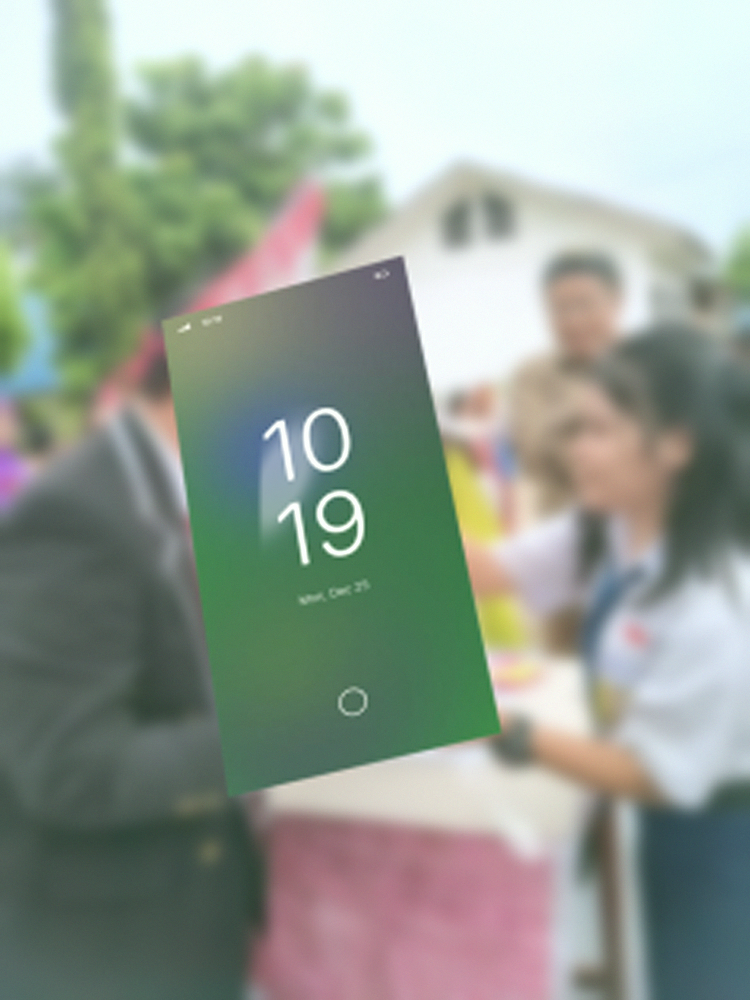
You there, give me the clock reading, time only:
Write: 10:19
